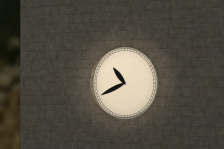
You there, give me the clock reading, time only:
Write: 10:41
